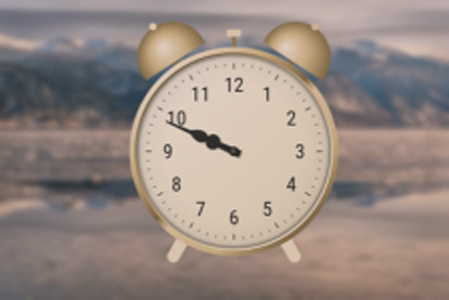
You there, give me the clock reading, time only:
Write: 9:49
